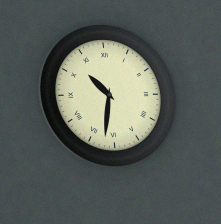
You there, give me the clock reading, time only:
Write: 10:32
